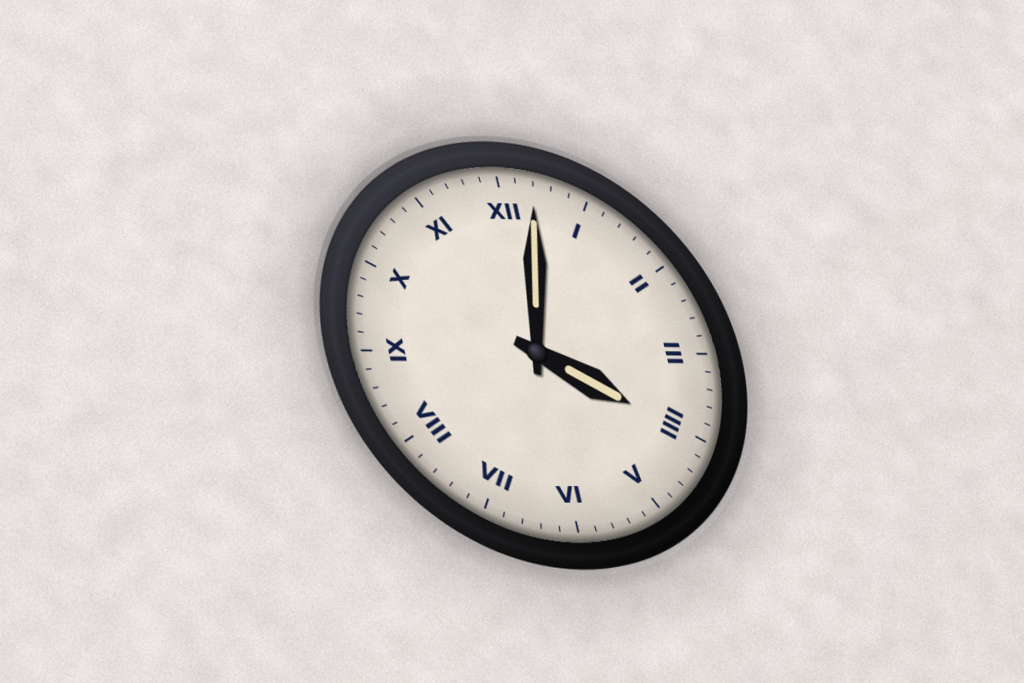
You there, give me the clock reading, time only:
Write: 4:02
